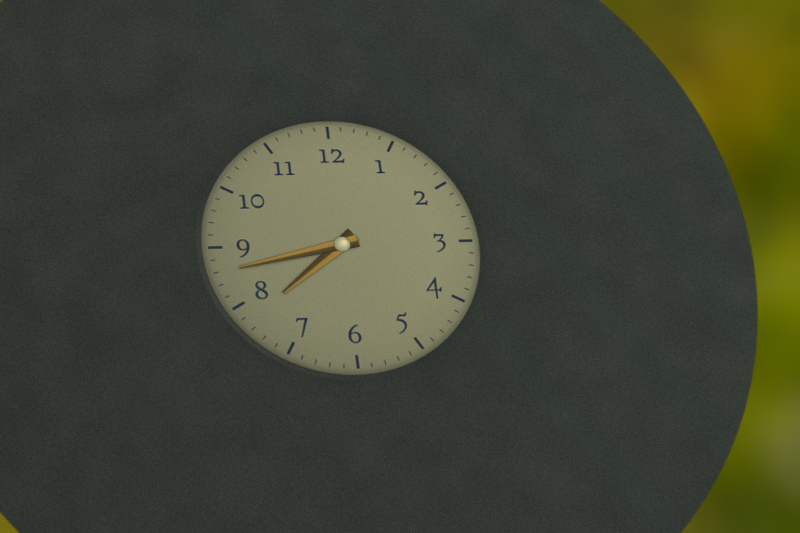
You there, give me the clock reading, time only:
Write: 7:43
